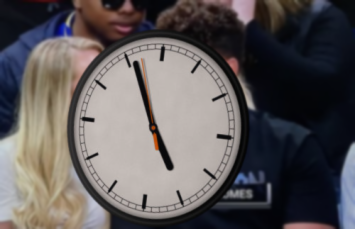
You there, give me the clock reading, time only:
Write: 4:55:57
